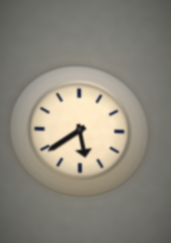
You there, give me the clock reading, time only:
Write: 5:39
